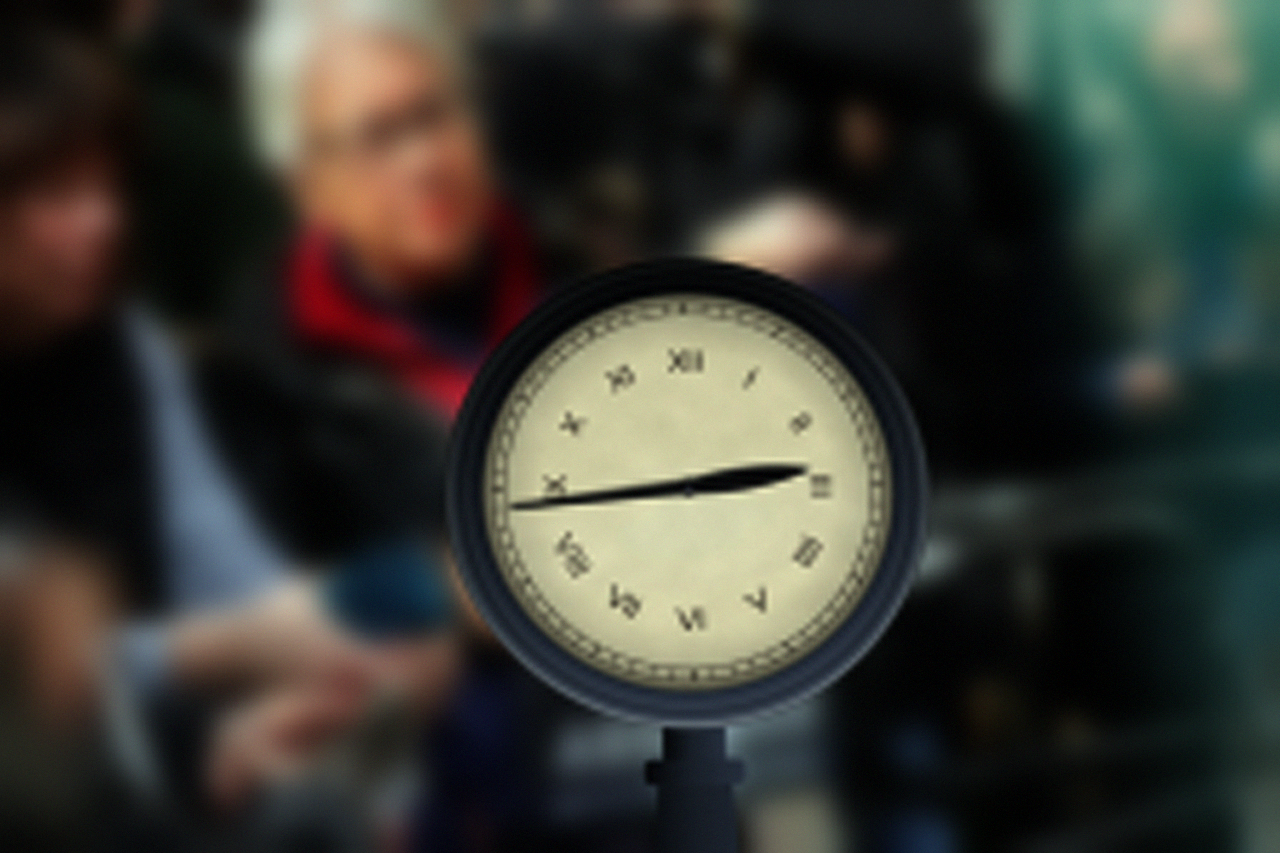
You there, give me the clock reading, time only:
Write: 2:44
